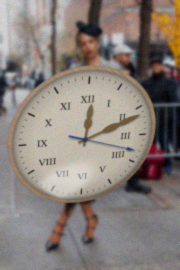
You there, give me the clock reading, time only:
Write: 12:11:18
